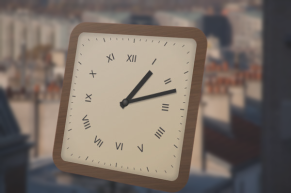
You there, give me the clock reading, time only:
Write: 1:12
